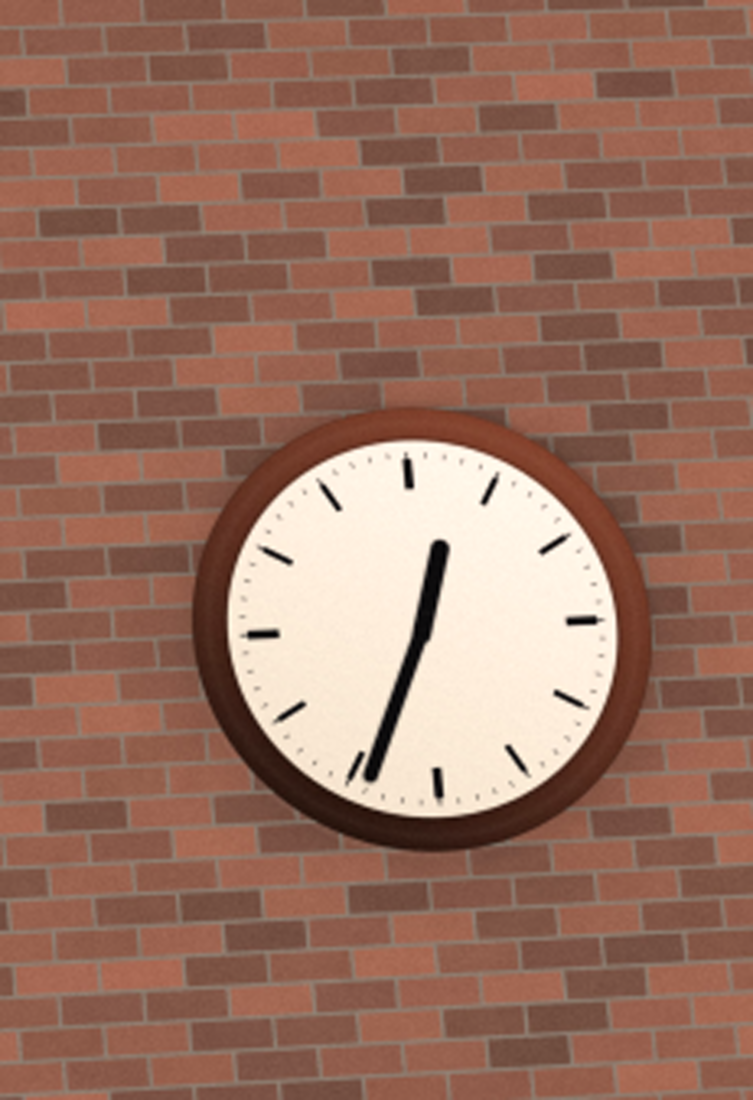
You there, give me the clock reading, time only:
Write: 12:34
